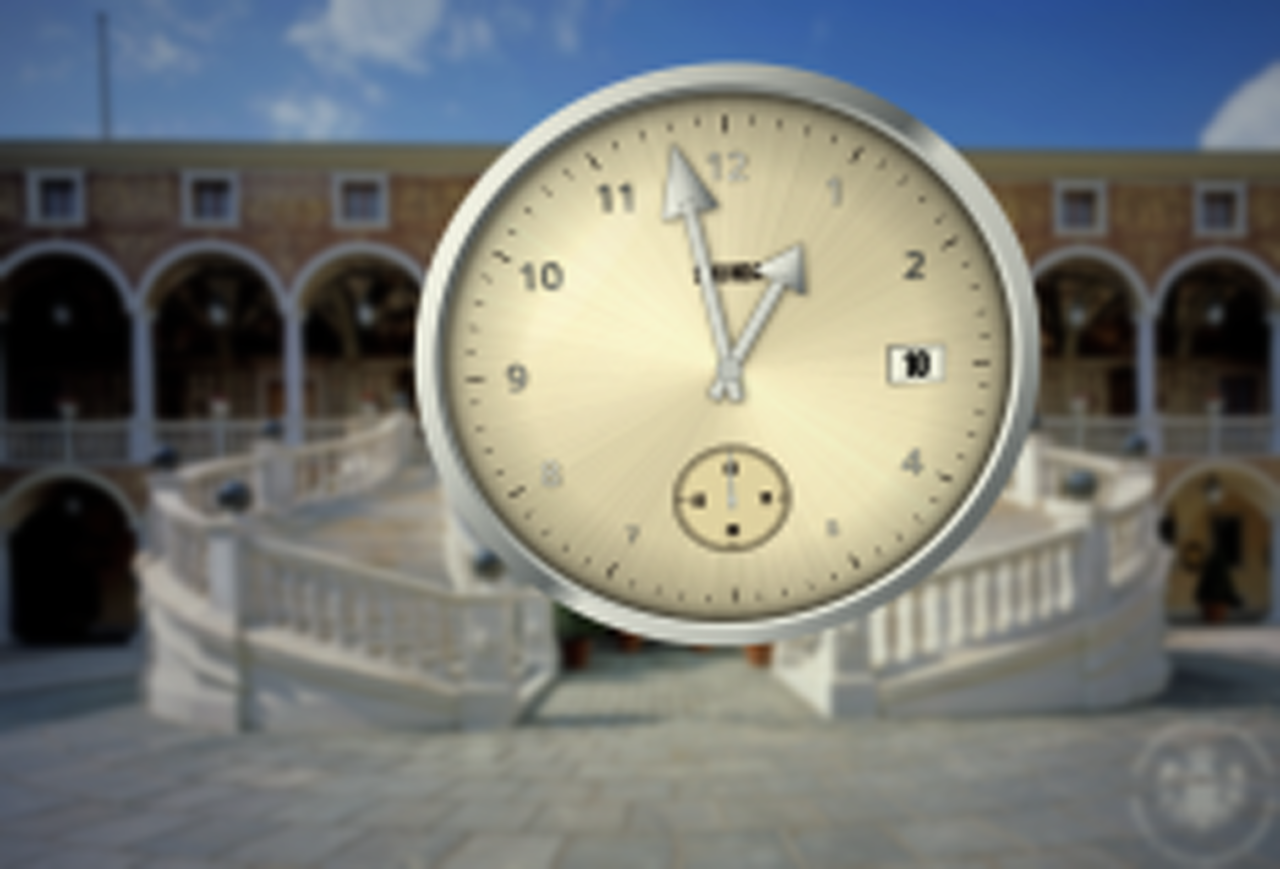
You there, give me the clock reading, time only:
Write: 12:58
